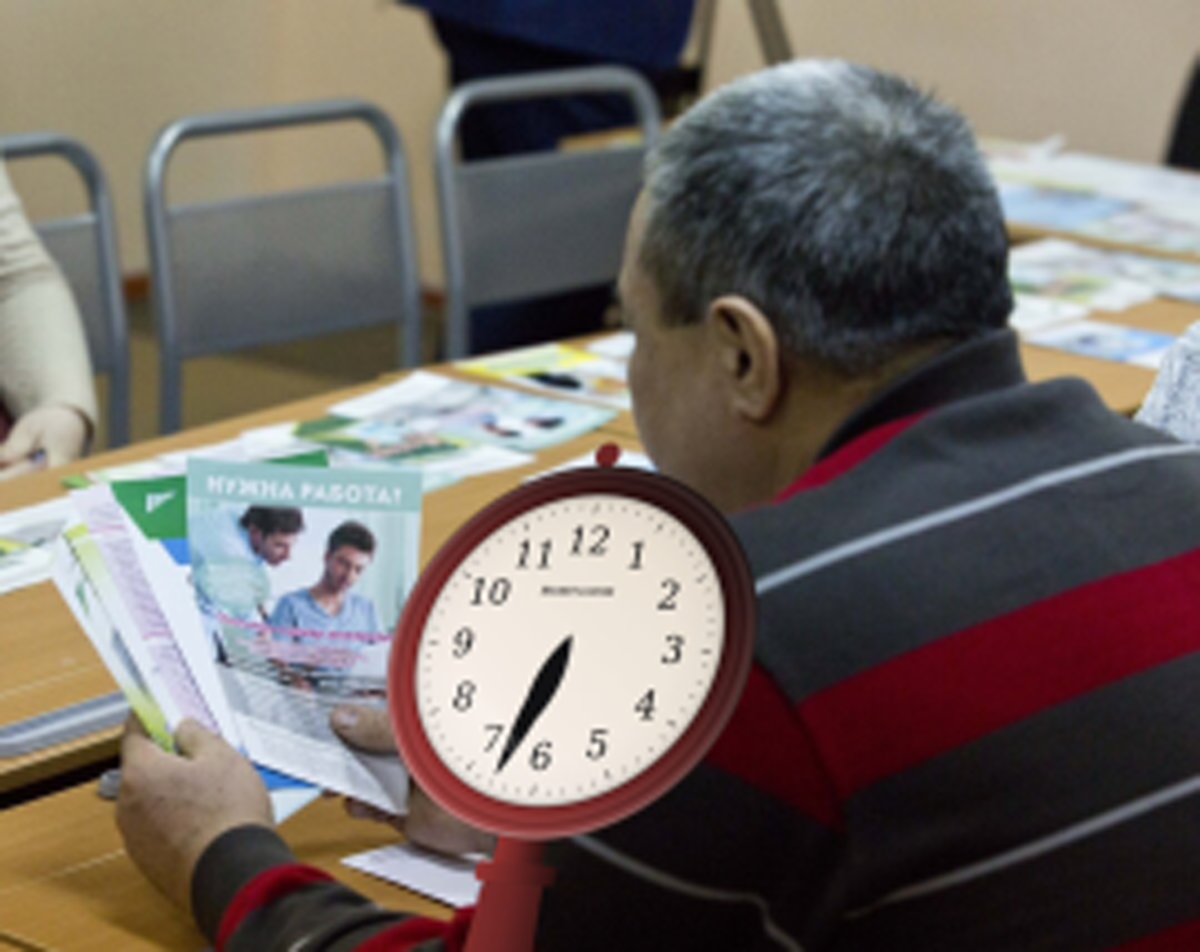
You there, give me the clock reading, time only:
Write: 6:33
